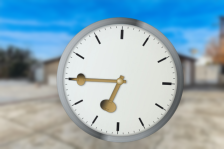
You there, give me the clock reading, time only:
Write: 6:45
